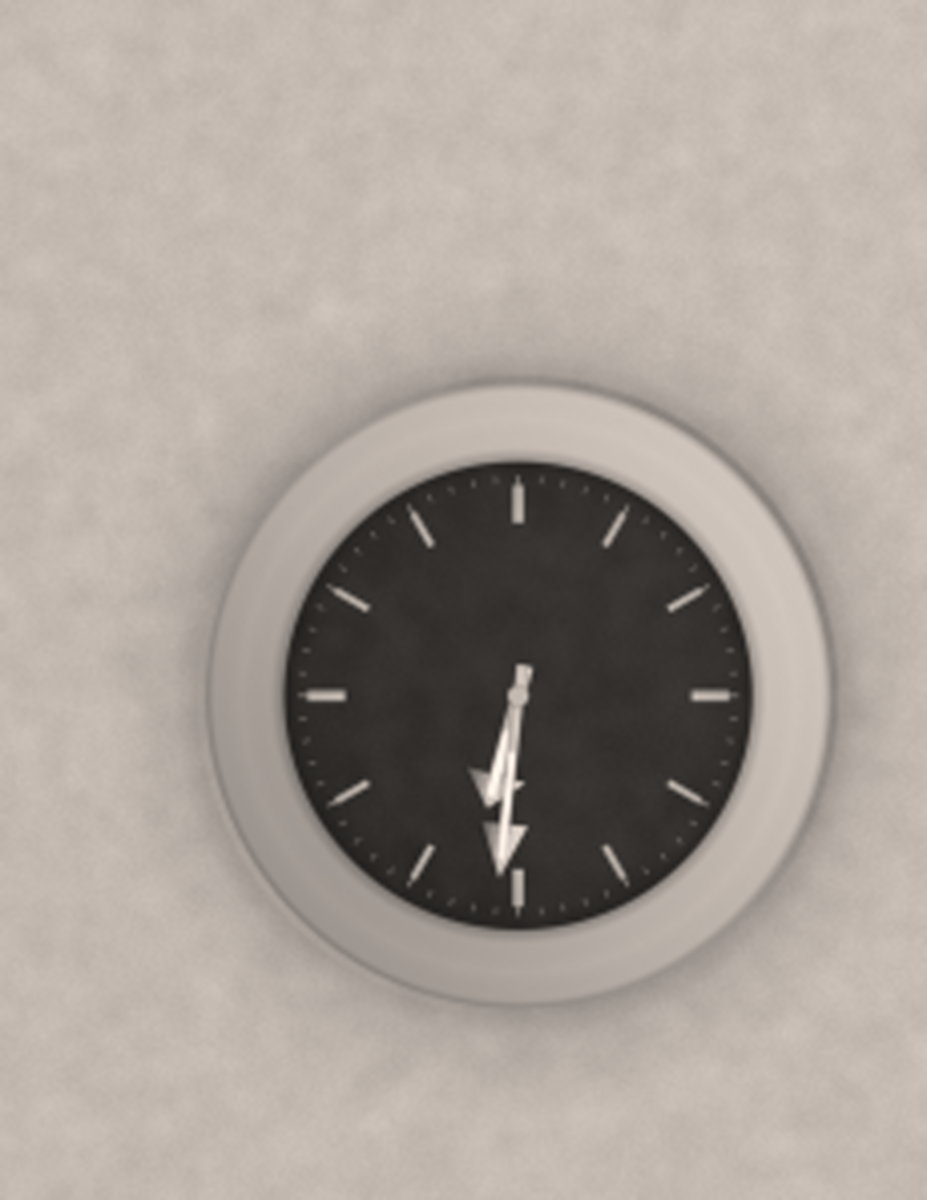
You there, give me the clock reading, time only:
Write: 6:31
